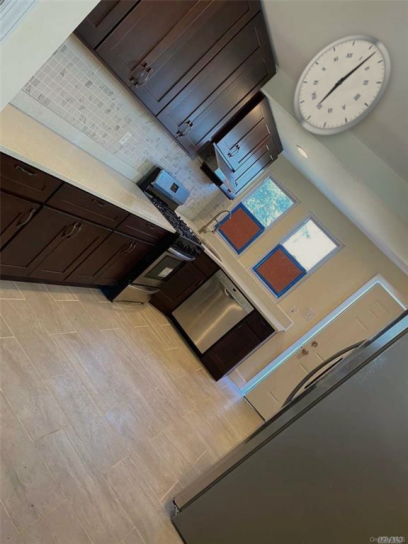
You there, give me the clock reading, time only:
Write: 7:07
